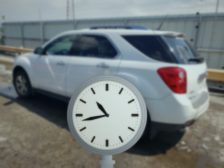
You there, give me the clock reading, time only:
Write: 10:43
